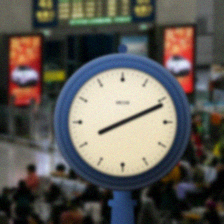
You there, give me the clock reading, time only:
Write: 8:11
